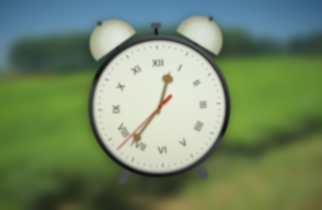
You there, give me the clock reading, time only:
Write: 12:36:38
